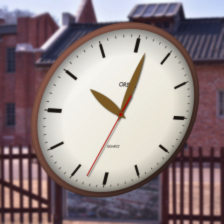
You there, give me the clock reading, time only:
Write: 10:01:33
